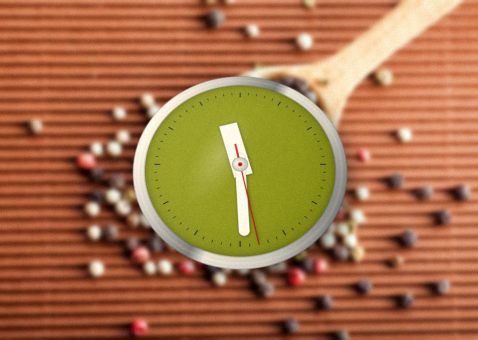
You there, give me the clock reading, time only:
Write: 11:29:28
